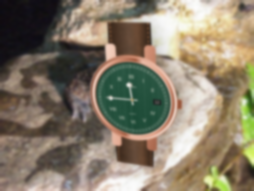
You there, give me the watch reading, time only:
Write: 11:45
